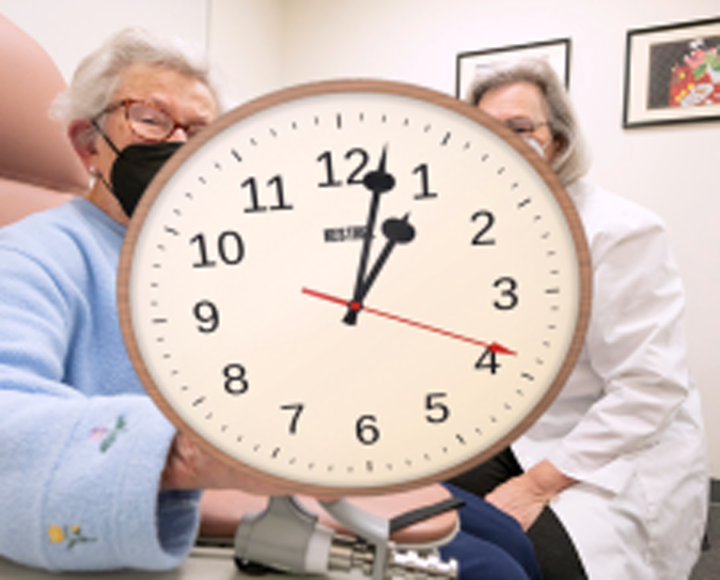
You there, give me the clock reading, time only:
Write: 1:02:19
